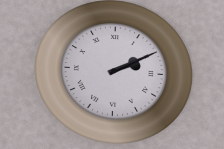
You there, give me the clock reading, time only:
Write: 2:10
